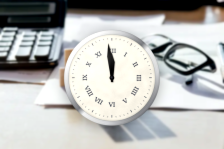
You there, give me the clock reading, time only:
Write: 11:59
